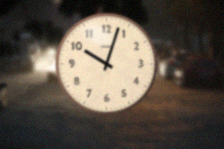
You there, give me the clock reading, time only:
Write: 10:03
